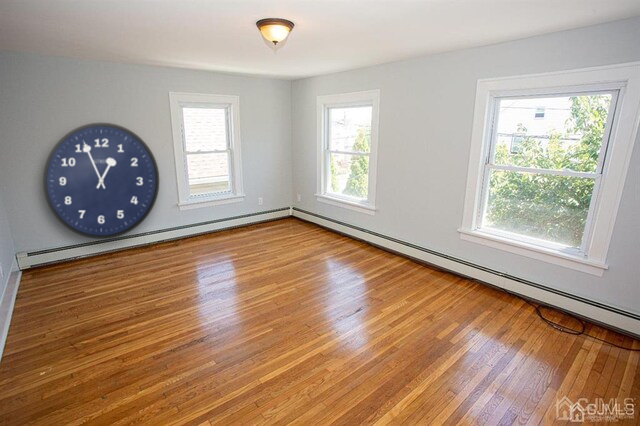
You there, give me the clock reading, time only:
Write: 12:56
